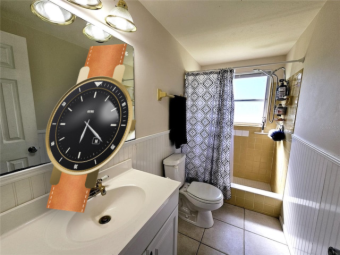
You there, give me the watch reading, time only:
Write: 6:21
